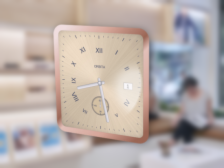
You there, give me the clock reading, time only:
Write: 8:28
